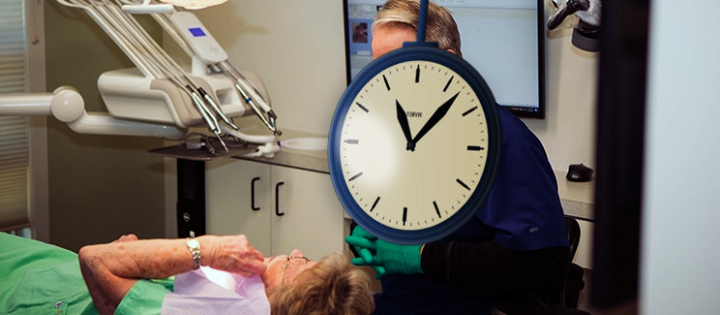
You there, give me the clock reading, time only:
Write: 11:07
